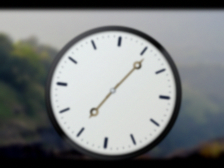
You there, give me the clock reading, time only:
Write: 7:06
